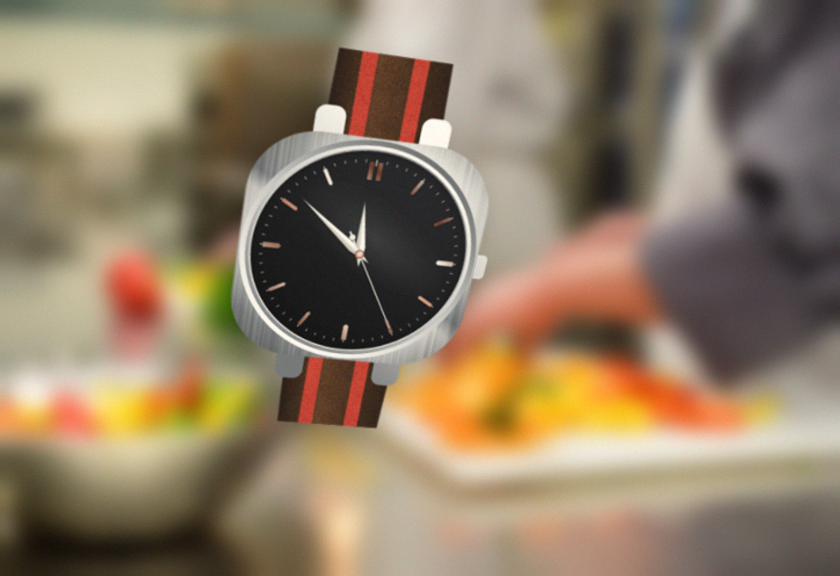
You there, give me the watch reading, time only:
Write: 11:51:25
